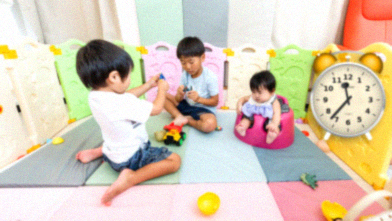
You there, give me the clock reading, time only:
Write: 11:37
